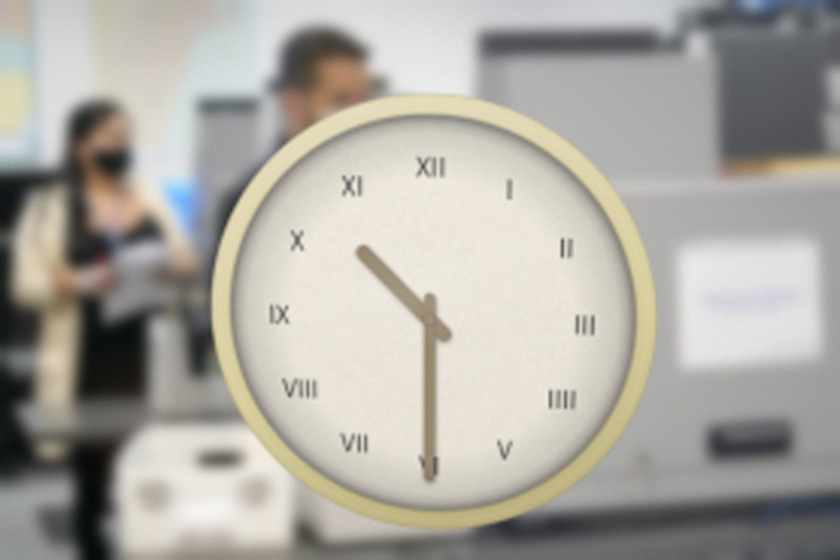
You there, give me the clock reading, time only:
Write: 10:30
